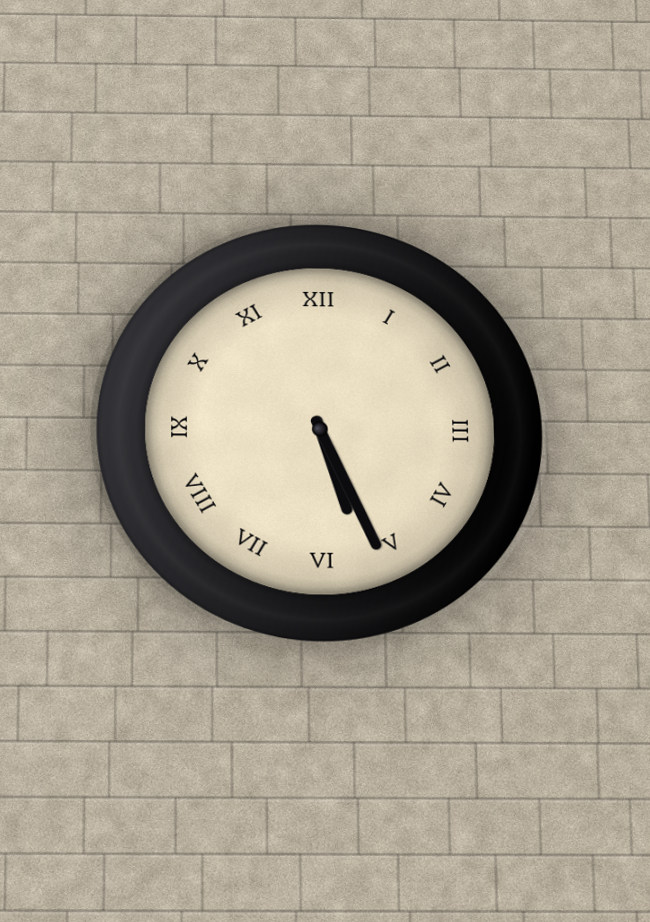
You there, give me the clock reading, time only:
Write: 5:26
